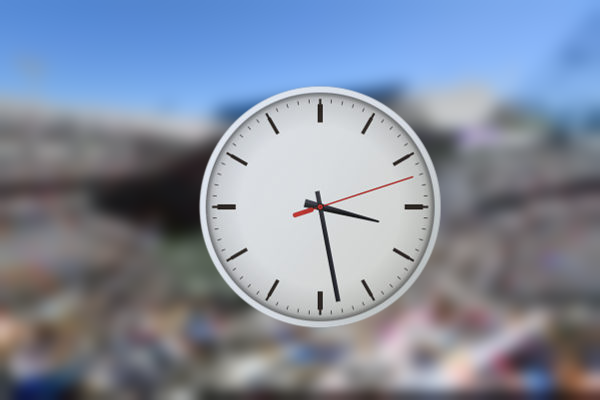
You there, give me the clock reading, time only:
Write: 3:28:12
